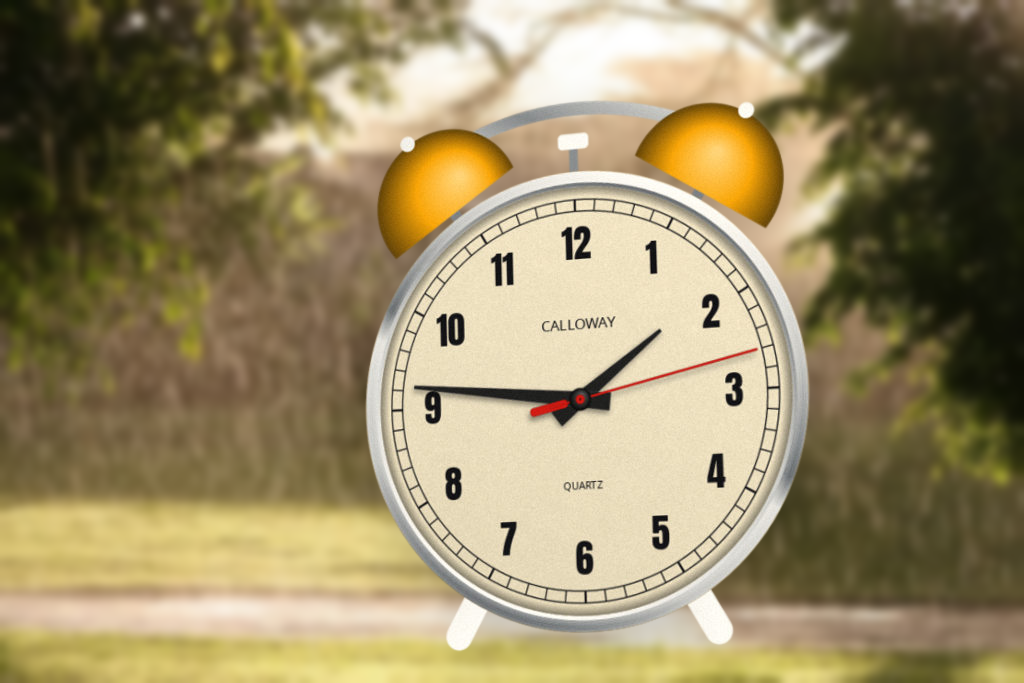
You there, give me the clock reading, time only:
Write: 1:46:13
